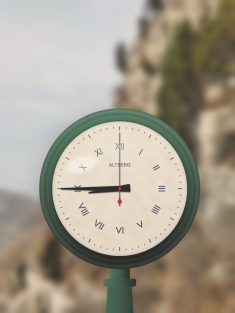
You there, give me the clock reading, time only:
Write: 8:45:00
